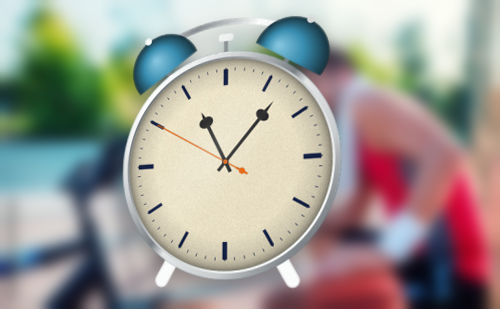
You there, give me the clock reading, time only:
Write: 11:06:50
